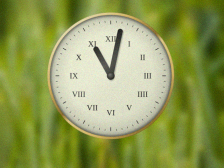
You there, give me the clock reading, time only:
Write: 11:02
